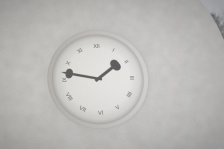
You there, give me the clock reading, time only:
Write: 1:47
